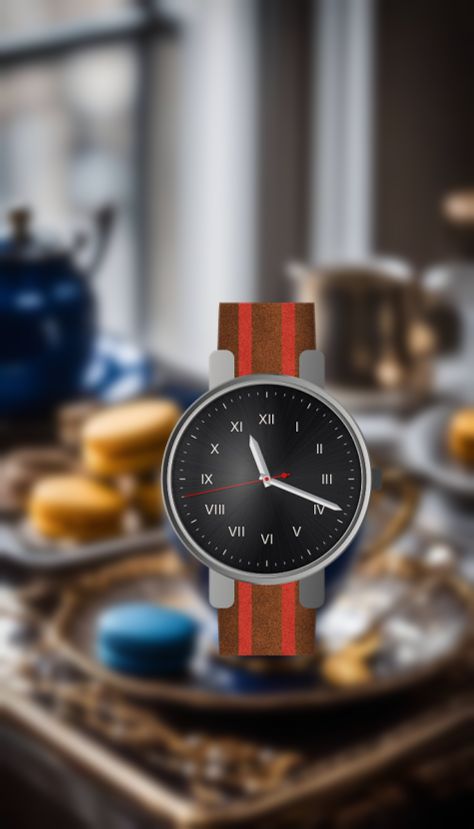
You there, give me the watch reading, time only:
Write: 11:18:43
